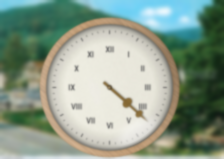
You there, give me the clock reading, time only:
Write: 4:22
